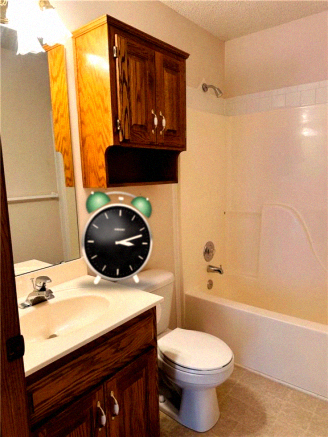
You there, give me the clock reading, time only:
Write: 3:12
